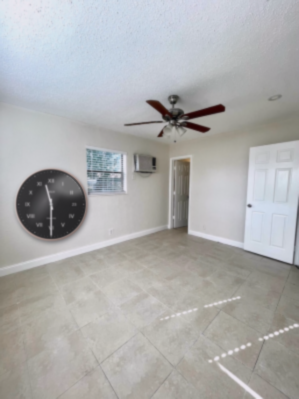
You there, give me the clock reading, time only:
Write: 11:30
